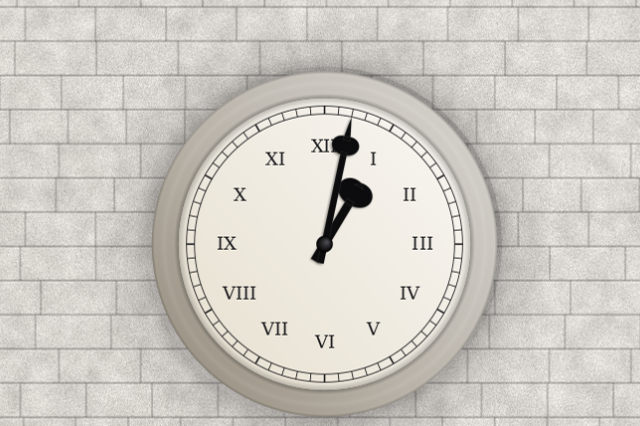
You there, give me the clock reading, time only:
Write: 1:02
